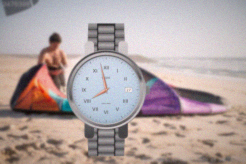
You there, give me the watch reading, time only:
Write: 7:58
